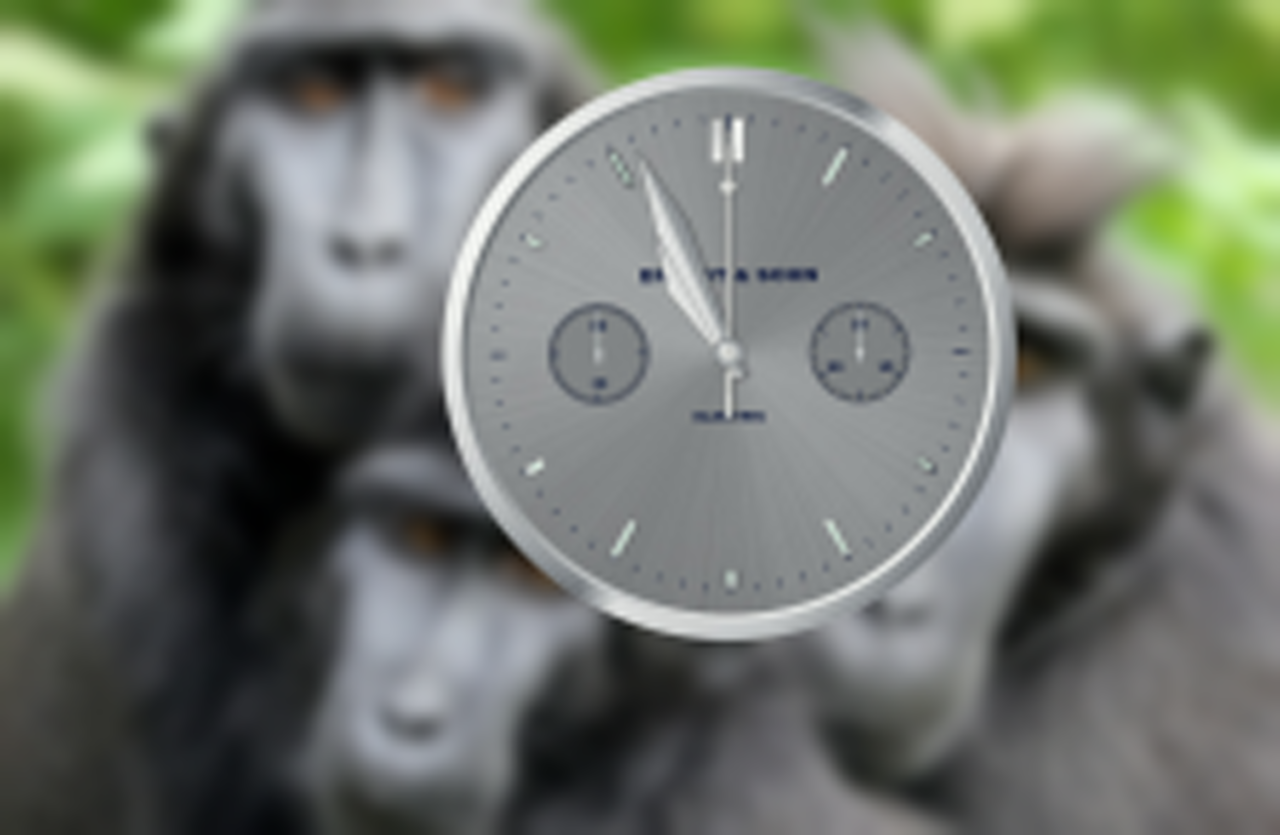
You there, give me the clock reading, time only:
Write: 10:56
